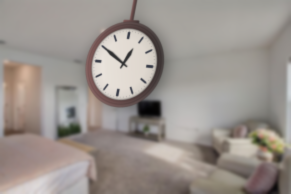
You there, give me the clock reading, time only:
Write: 12:50
